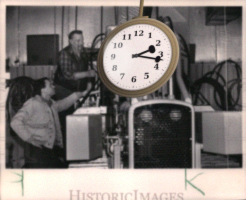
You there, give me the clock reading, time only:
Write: 2:17
